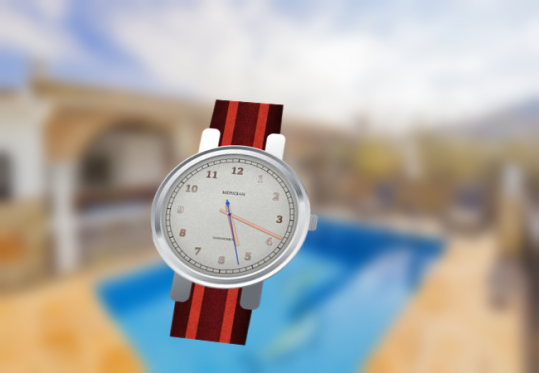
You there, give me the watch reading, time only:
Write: 5:18:27
